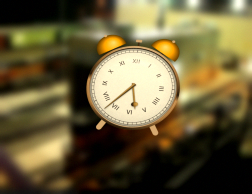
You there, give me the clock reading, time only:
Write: 5:37
